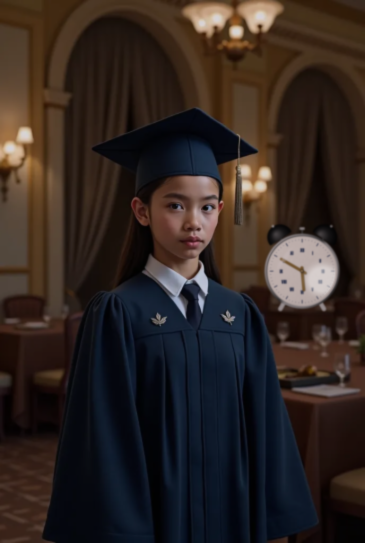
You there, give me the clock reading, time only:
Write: 5:50
